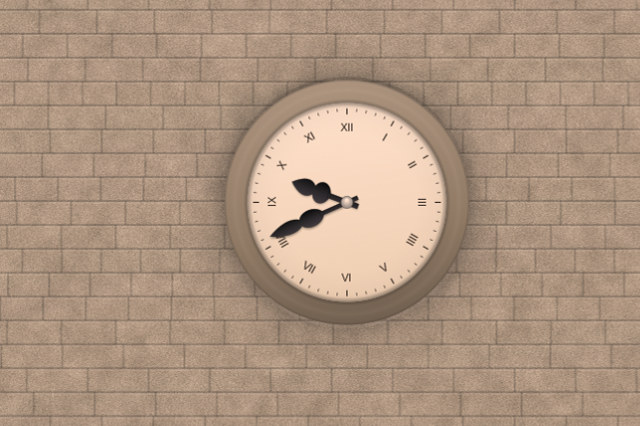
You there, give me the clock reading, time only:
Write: 9:41
